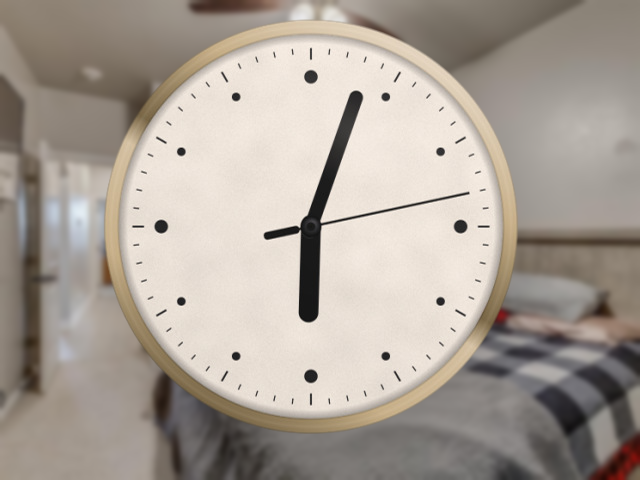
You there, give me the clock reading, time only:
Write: 6:03:13
